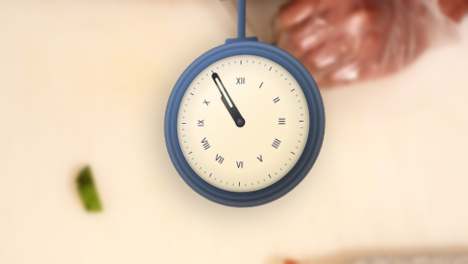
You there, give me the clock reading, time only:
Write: 10:55
